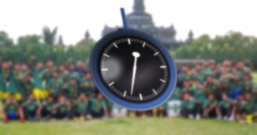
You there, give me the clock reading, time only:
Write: 12:33
